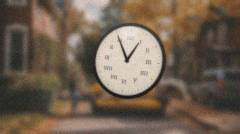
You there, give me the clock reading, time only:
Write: 12:55
